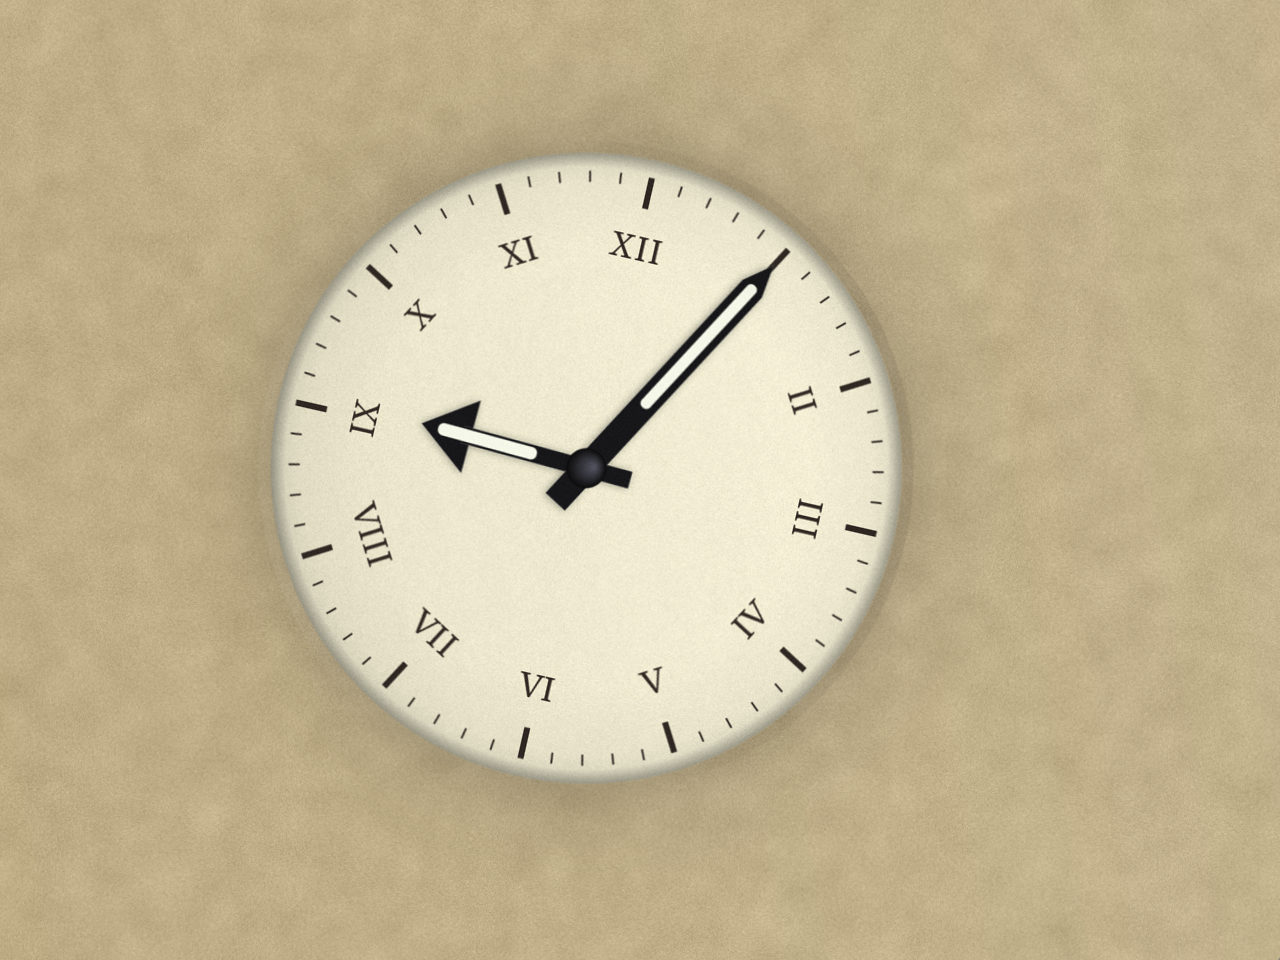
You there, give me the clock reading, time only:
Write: 9:05
